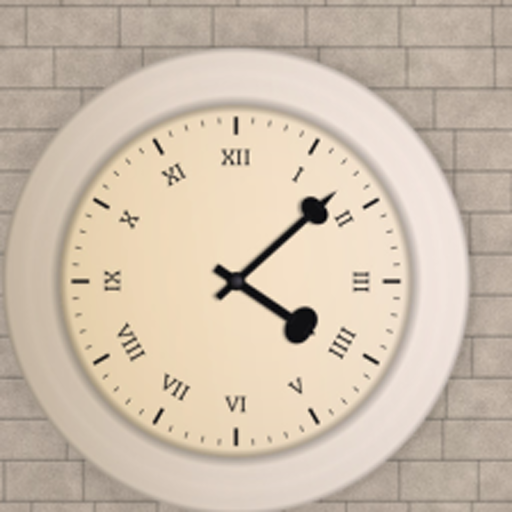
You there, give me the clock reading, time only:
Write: 4:08
